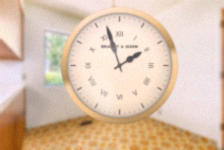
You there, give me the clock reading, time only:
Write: 1:57
